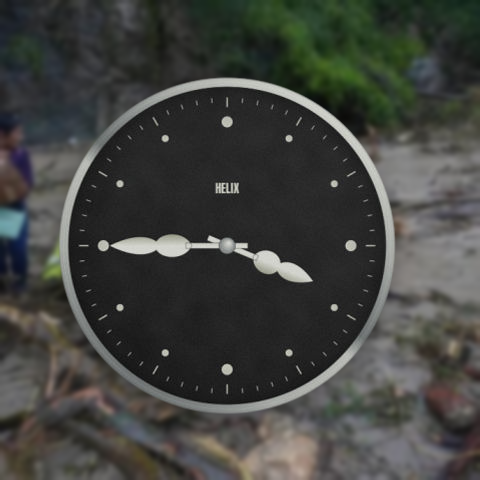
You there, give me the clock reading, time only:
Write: 3:45
